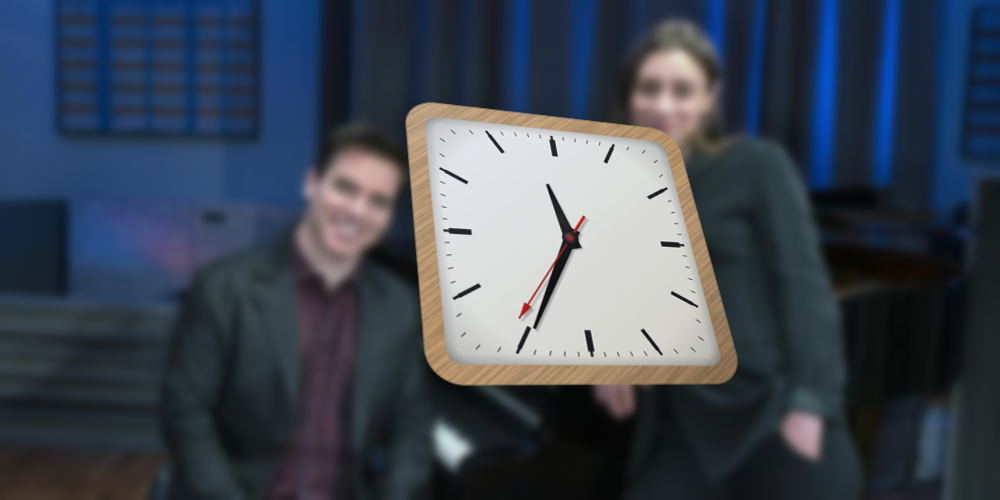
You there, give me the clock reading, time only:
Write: 11:34:36
